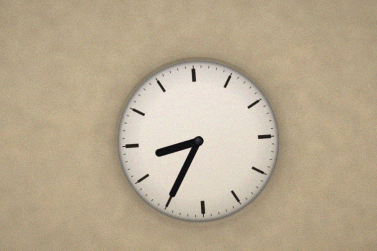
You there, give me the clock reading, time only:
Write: 8:35
